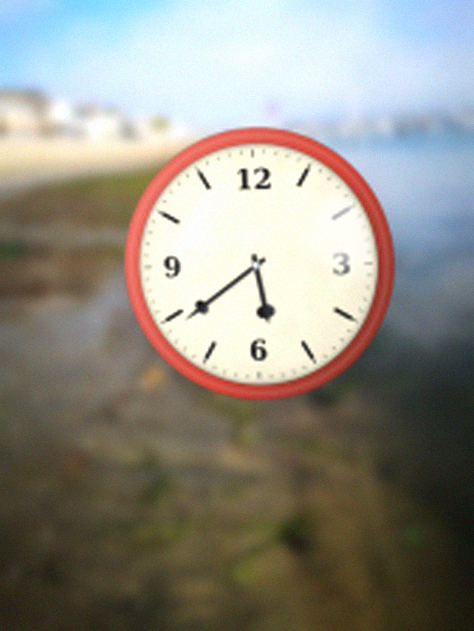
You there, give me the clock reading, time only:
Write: 5:39
